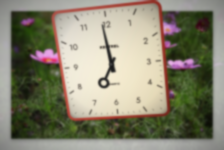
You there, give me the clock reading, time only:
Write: 6:59
